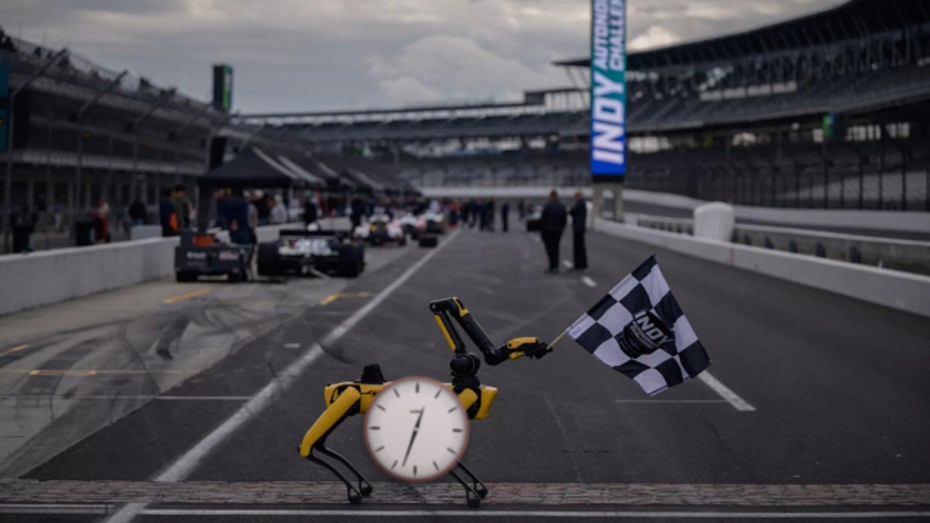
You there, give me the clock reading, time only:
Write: 12:33
